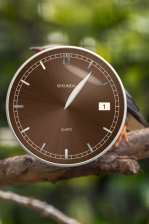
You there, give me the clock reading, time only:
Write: 1:06
